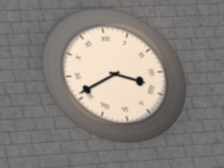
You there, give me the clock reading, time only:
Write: 3:41
